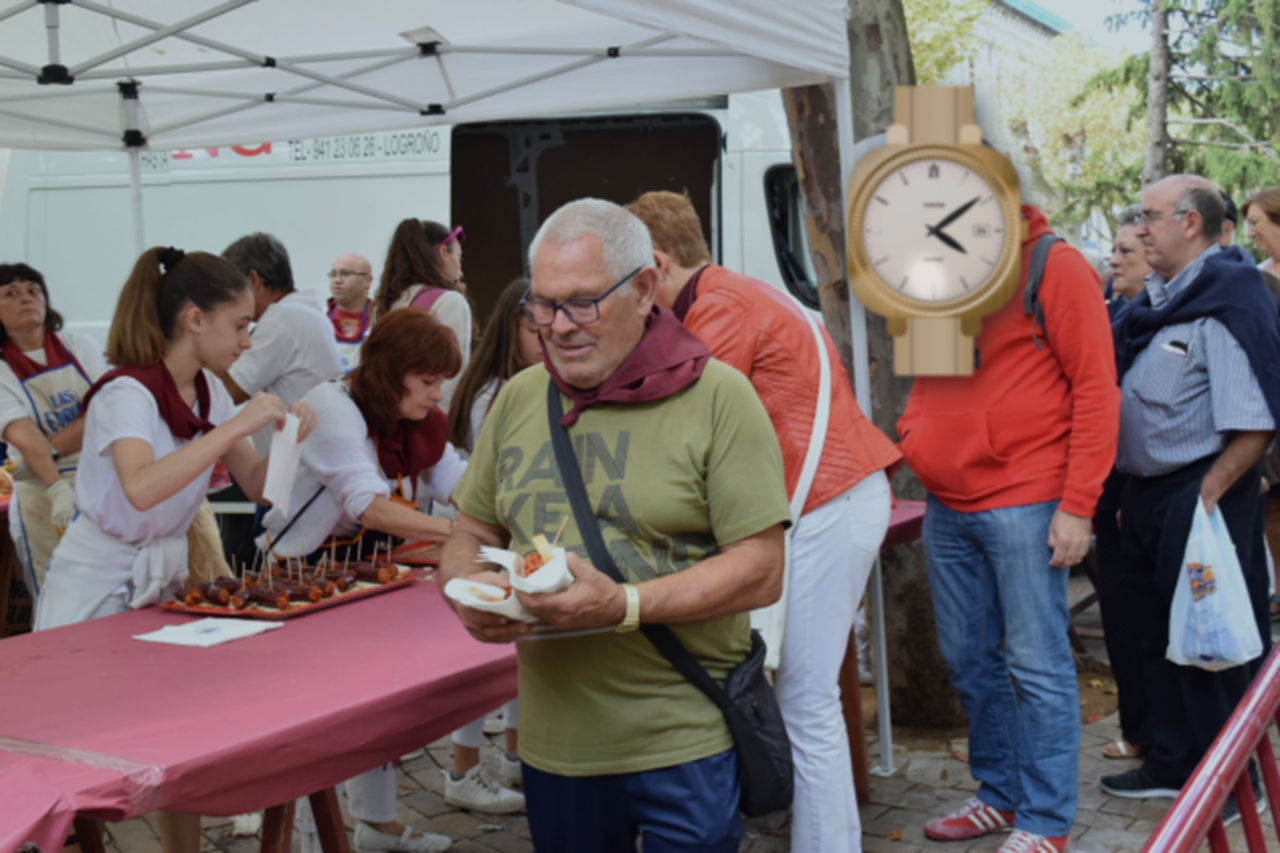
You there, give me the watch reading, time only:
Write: 4:09
